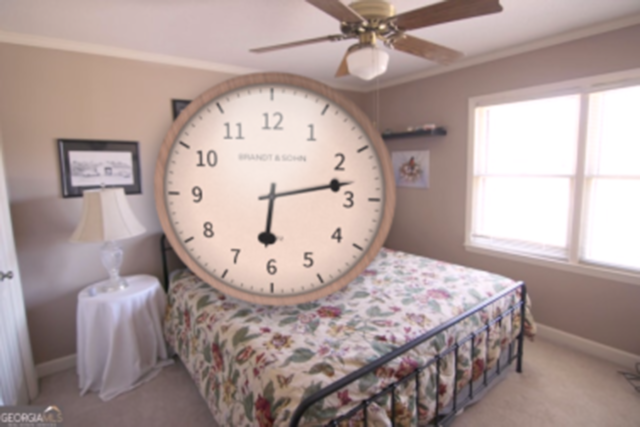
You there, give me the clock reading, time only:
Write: 6:13
